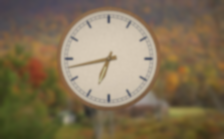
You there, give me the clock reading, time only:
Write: 6:43
